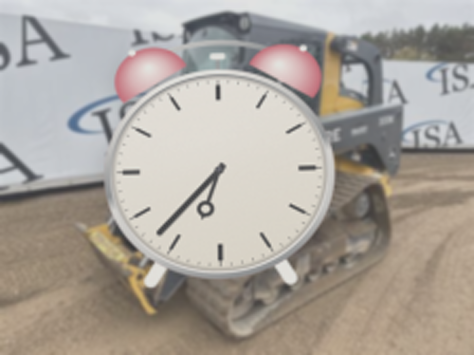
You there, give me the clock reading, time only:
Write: 6:37
